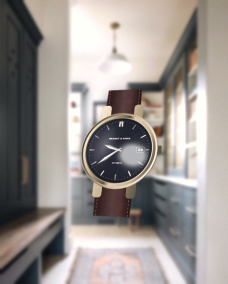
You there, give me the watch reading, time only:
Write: 9:39
